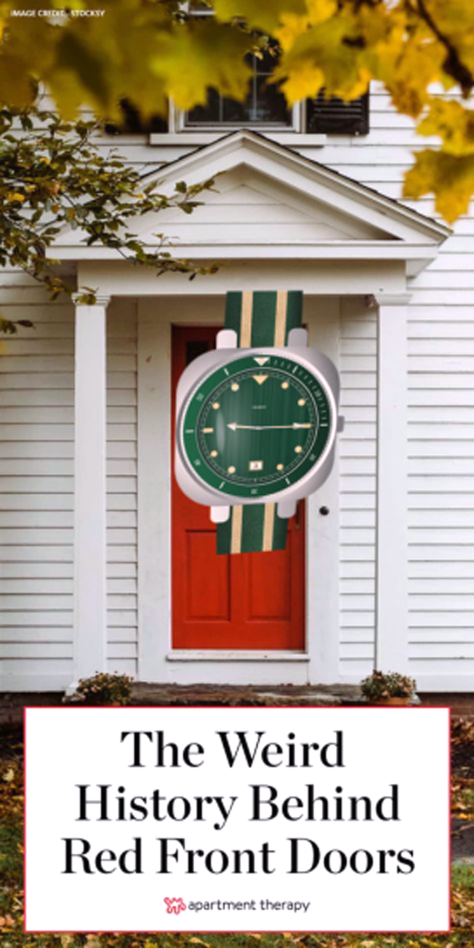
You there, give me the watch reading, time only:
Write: 9:15
